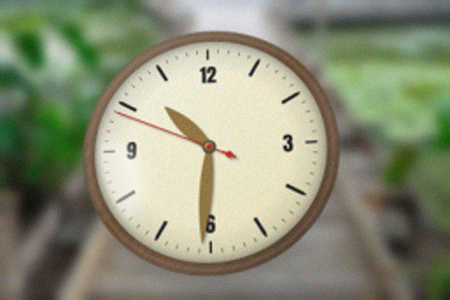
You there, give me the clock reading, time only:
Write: 10:30:49
